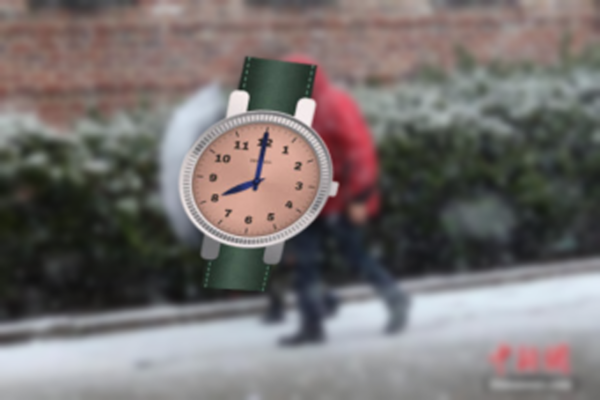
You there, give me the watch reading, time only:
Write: 8:00
